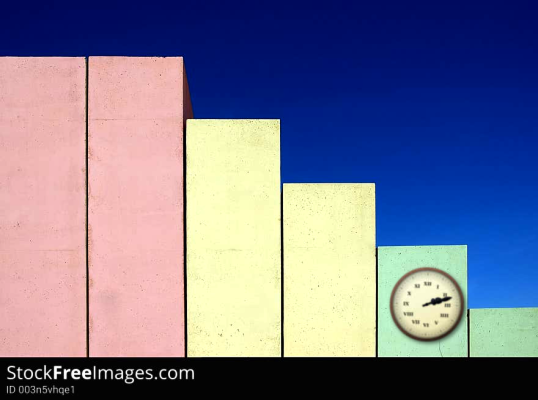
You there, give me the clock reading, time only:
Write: 2:12
